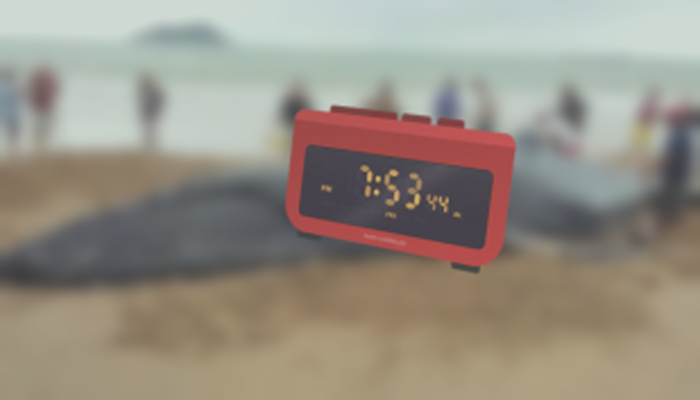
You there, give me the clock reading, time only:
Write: 7:53:44
